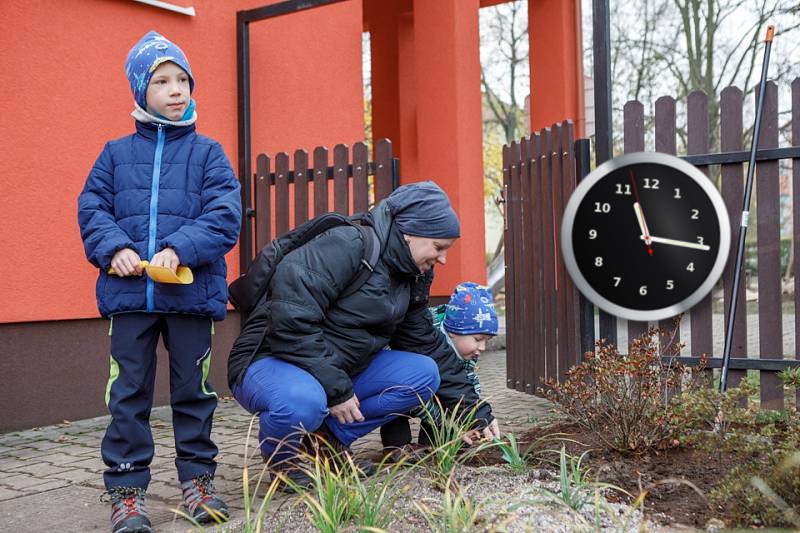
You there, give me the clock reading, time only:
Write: 11:15:57
